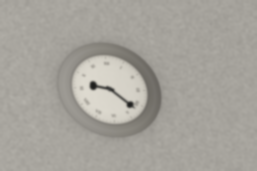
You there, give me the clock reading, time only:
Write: 9:22
